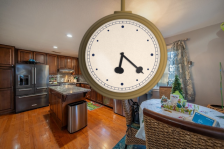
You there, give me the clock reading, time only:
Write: 6:22
